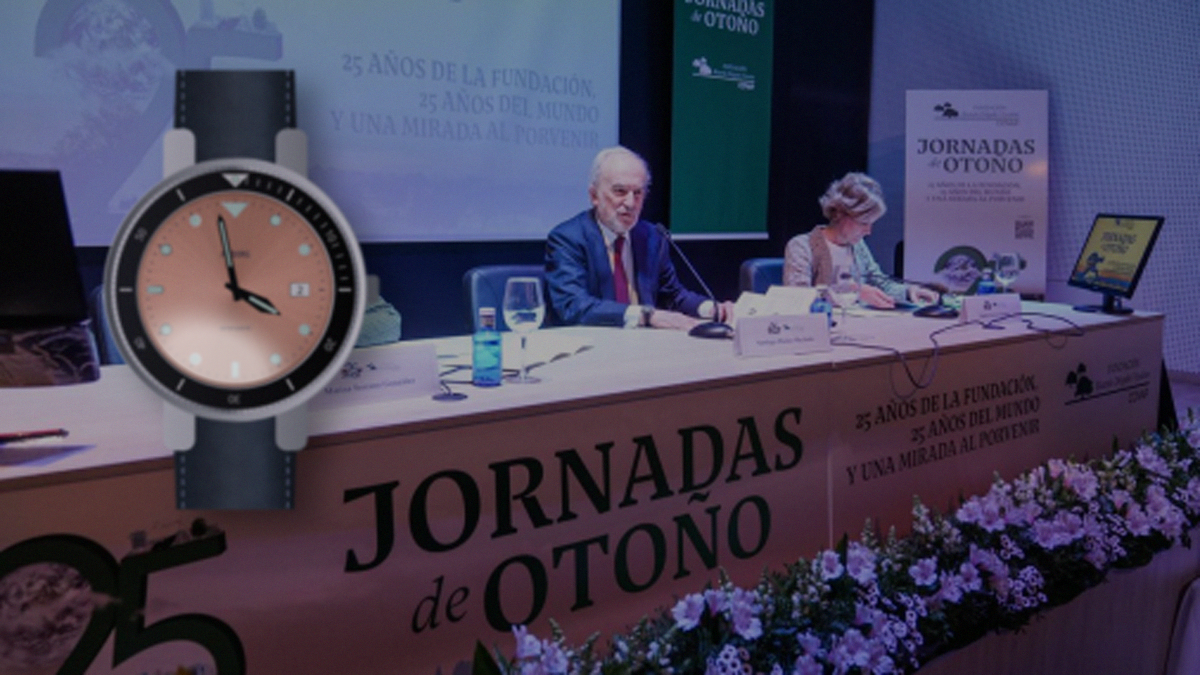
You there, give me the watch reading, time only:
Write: 3:58
